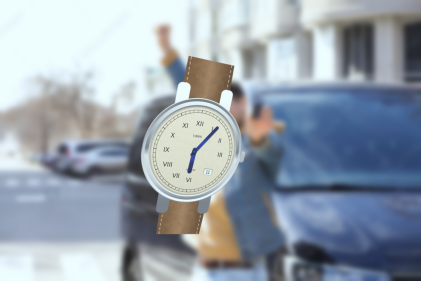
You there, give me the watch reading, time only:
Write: 6:06
